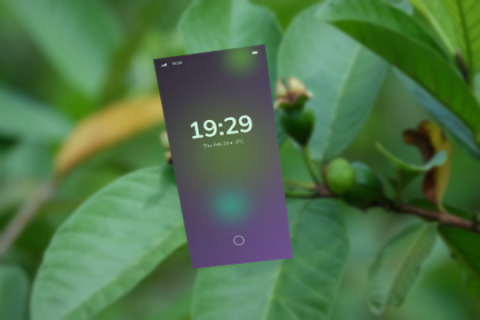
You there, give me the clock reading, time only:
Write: 19:29
